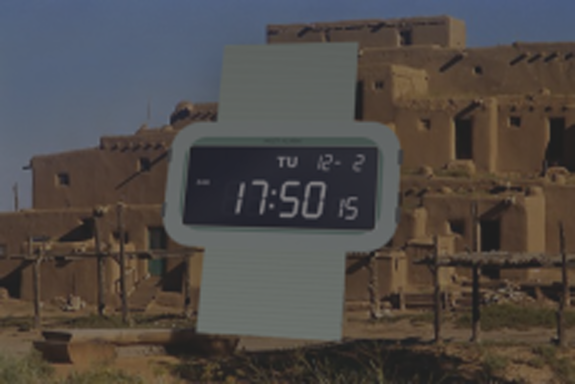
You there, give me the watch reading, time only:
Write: 17:50:15
